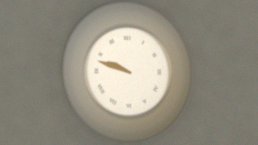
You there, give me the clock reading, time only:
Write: 9:48
